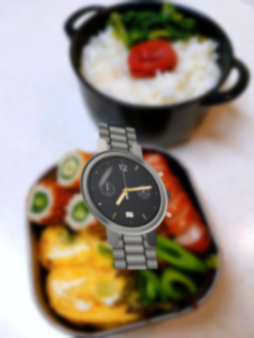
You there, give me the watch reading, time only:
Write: 7:13
